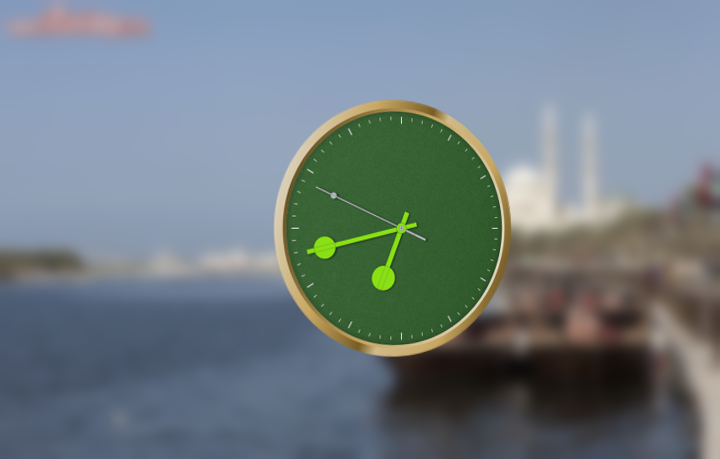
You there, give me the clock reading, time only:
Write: 6:42:49
